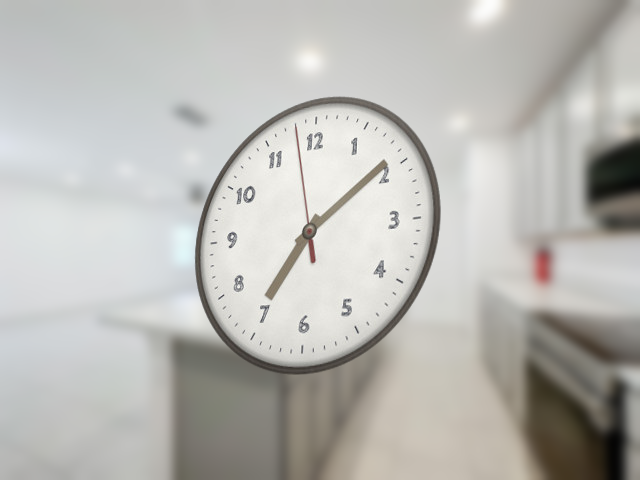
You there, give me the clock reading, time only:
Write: 7:08:58
